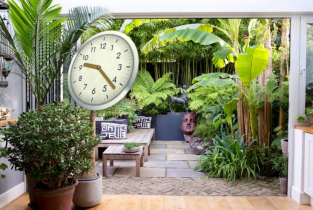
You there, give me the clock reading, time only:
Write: 9:22
